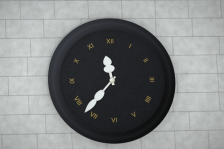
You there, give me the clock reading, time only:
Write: 11:37
